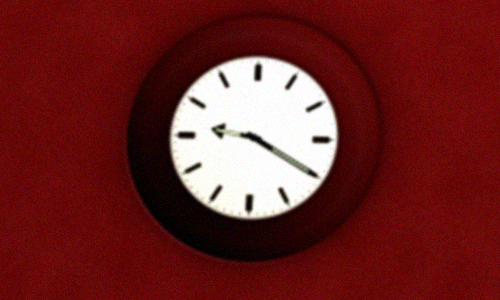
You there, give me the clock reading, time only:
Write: 9:20
